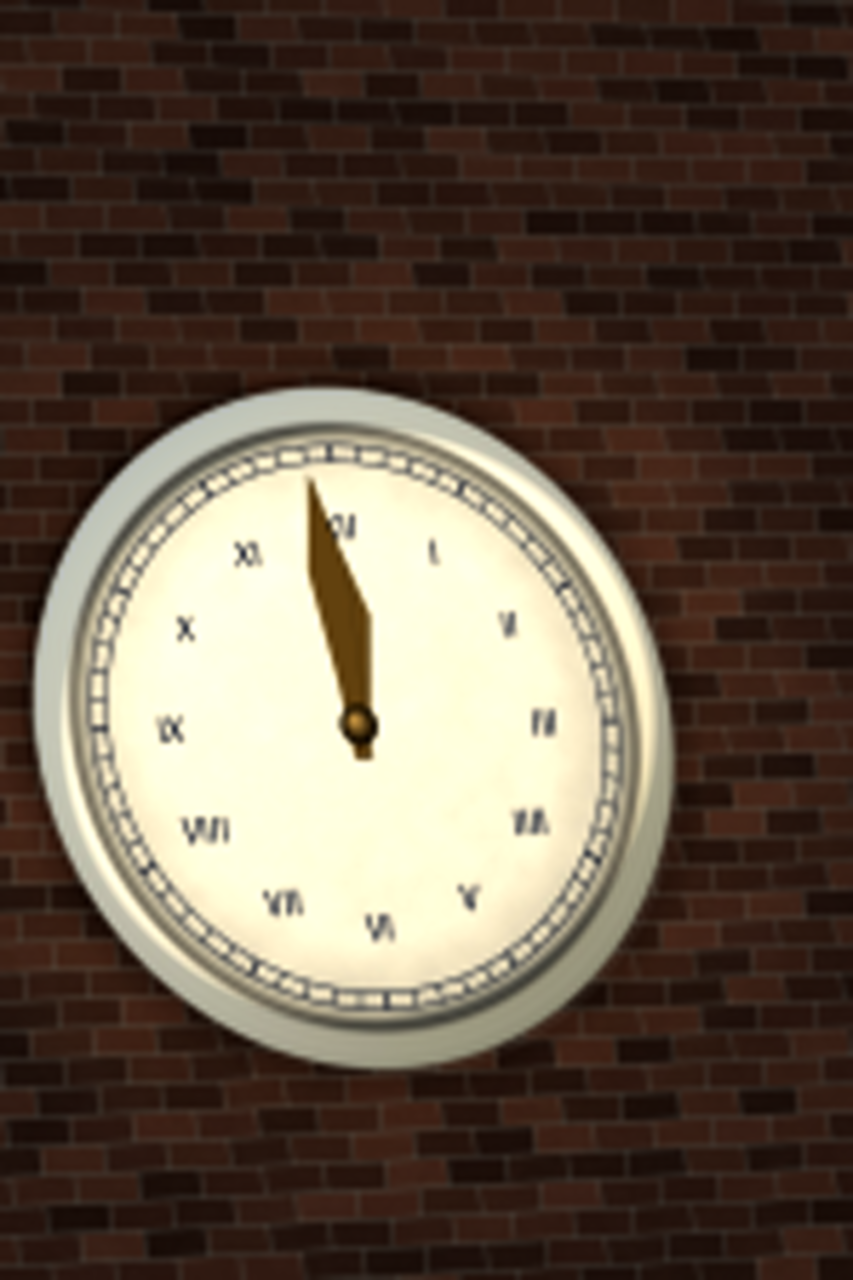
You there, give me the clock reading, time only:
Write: 11:59
